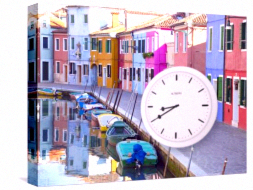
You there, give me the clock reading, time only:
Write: 8:40
